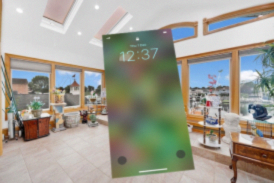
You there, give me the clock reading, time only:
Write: 12:37
